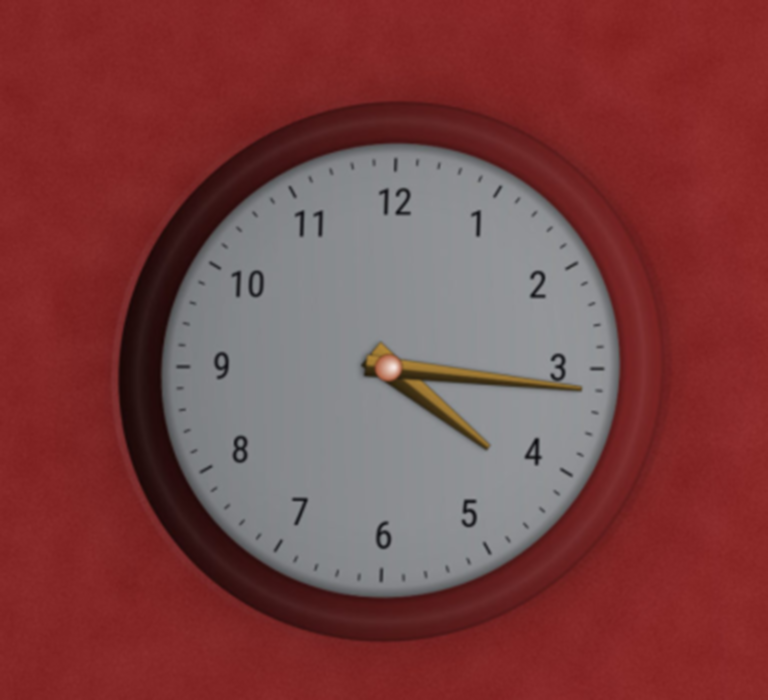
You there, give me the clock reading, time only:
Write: 4:16
